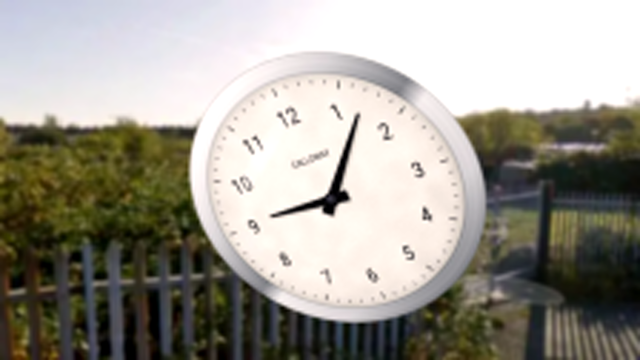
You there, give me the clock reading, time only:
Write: 9:07
